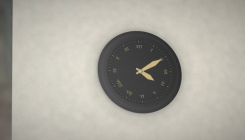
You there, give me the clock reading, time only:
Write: 4:10
